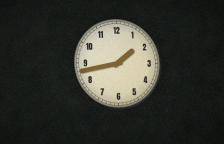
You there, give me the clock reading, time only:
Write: 1:43
